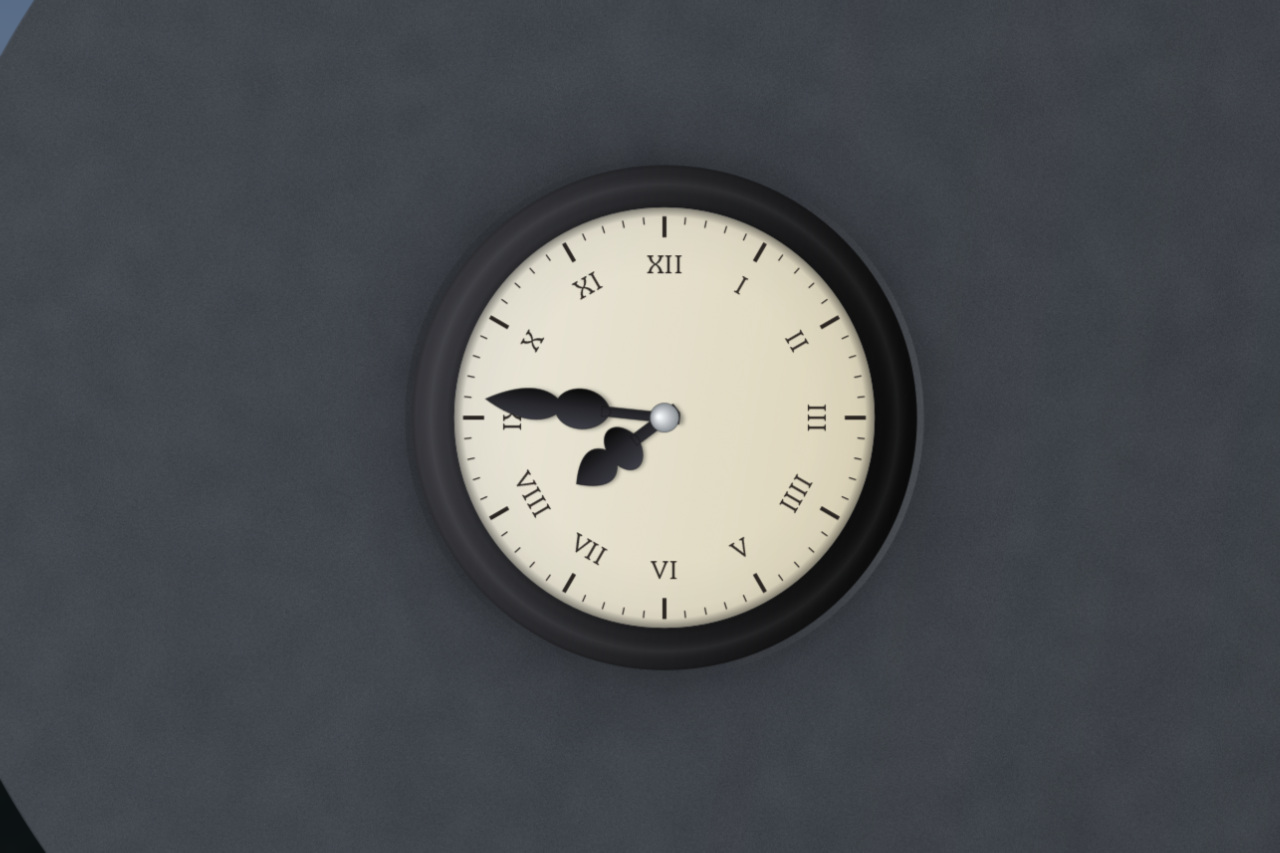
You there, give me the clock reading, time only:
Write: 7:46
